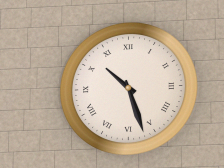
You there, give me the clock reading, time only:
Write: 10:27
